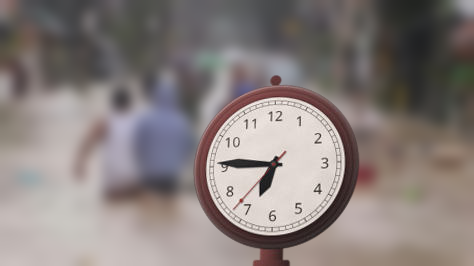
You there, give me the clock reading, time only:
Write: 6:45:37
